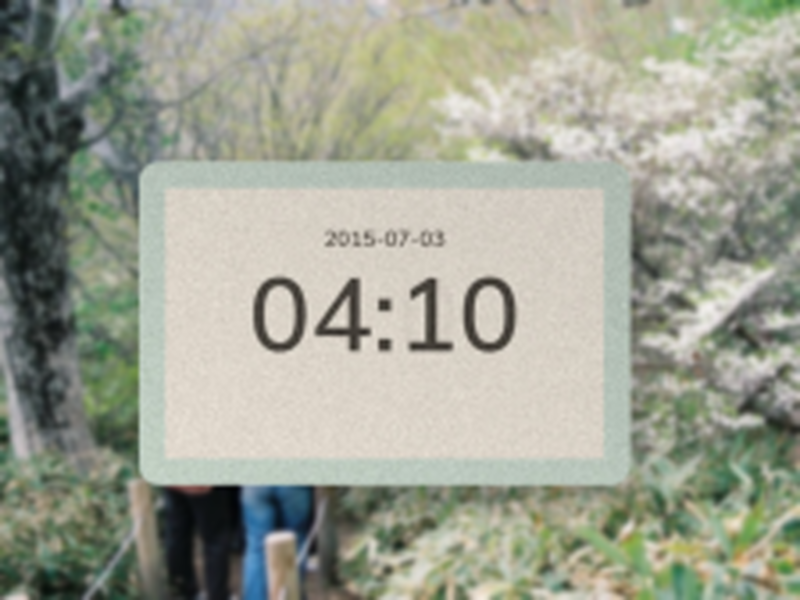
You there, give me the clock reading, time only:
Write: 4:10
